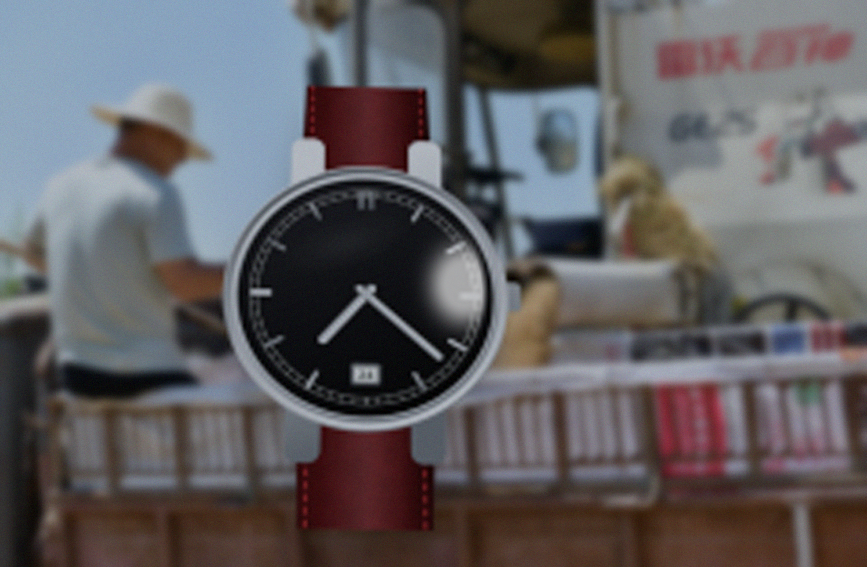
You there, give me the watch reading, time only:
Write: 7:22
